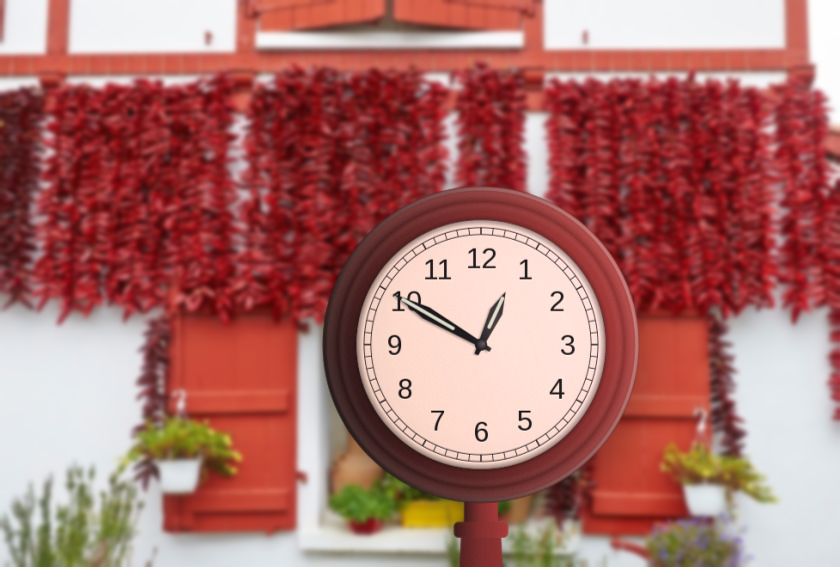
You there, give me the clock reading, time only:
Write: 12:50
